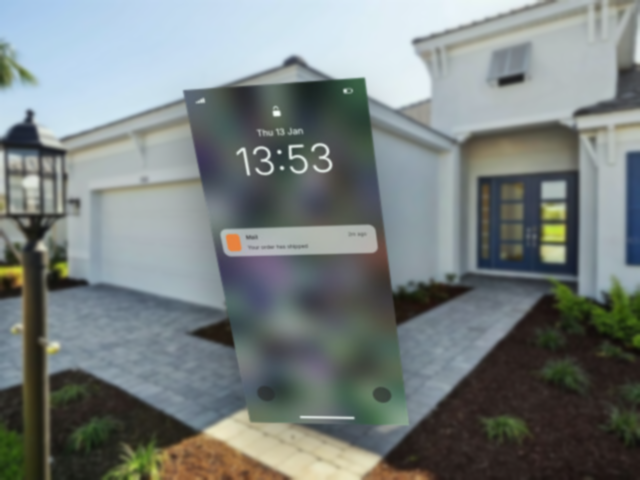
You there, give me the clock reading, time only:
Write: 13:53
